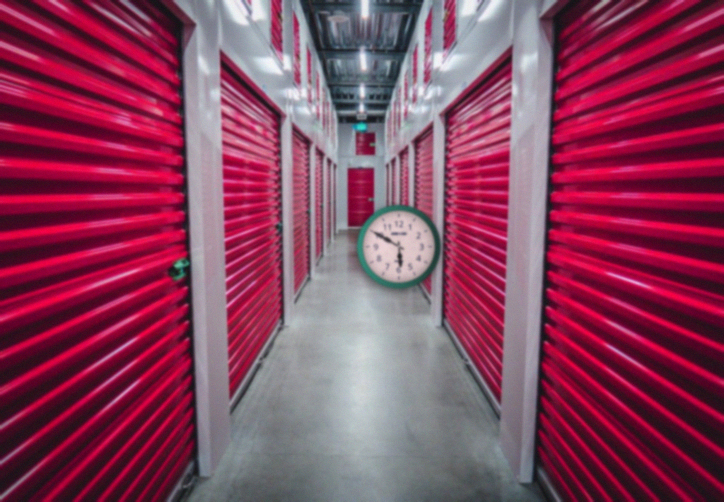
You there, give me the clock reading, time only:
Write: 5:50
